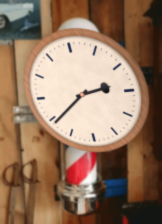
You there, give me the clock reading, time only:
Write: 2:39
